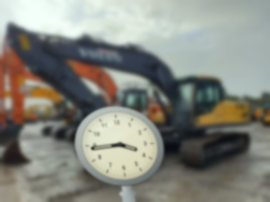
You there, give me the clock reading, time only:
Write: 3:44
